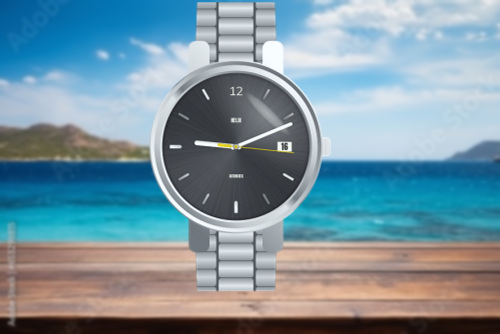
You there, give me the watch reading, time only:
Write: 9:11:16
